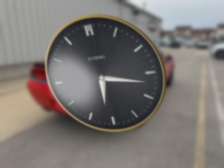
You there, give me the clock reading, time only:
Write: 6:17
